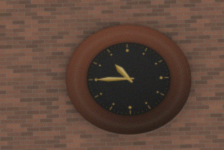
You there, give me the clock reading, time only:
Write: 10:45
